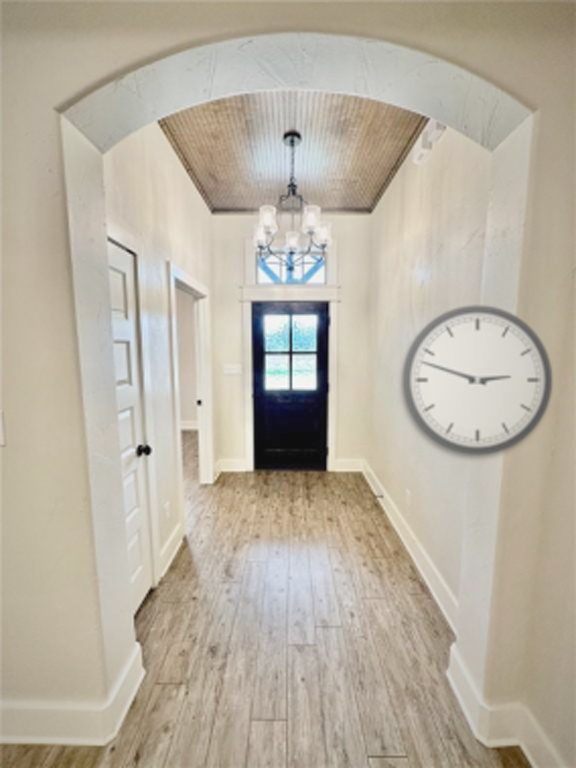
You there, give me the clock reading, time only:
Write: 2:48
